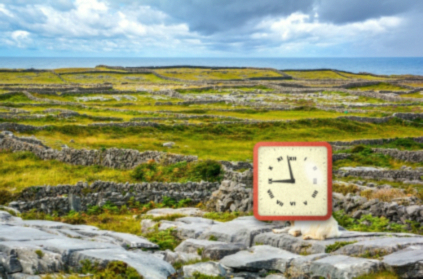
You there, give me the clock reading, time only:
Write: 8:58
